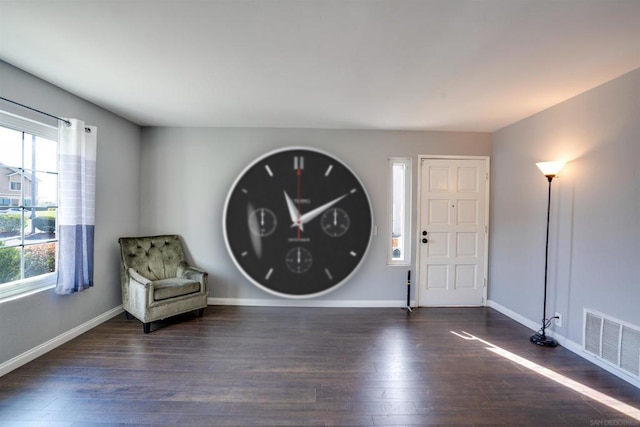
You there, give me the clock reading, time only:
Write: 11:10
